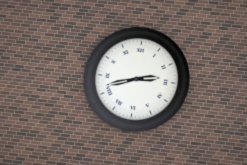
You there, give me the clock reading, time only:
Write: 2:42
